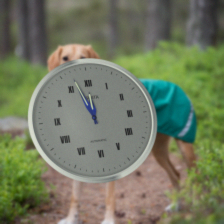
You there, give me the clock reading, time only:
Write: 11:57
